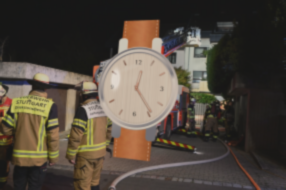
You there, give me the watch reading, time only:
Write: 12:24
